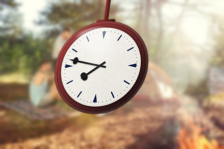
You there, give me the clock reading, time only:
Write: 7:47
